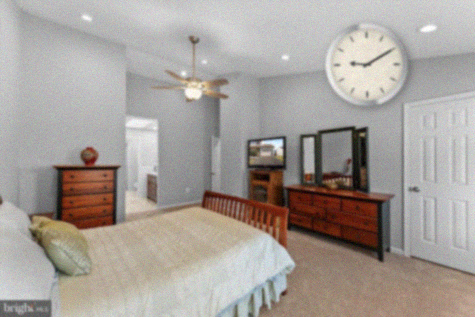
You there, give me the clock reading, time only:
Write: 9:10
